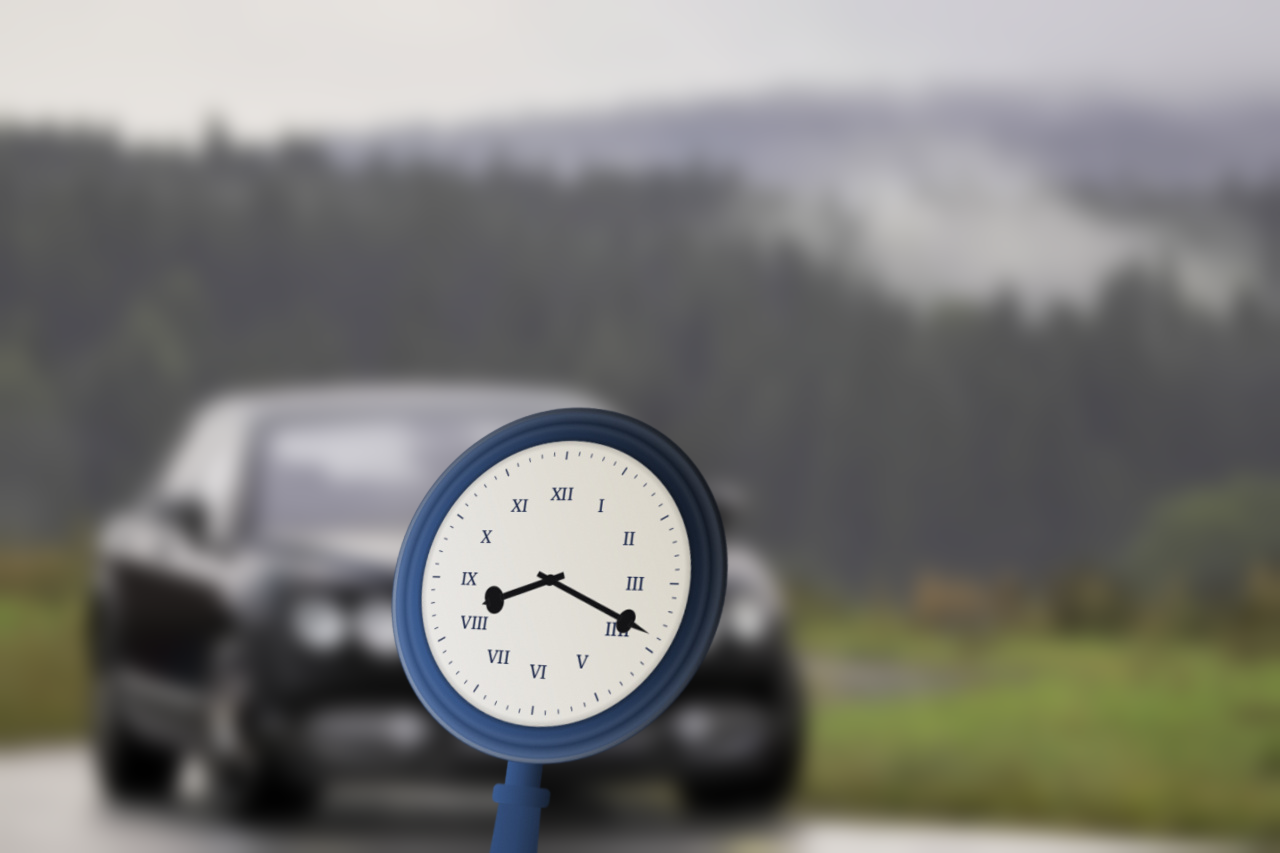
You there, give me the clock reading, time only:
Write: 8:19
